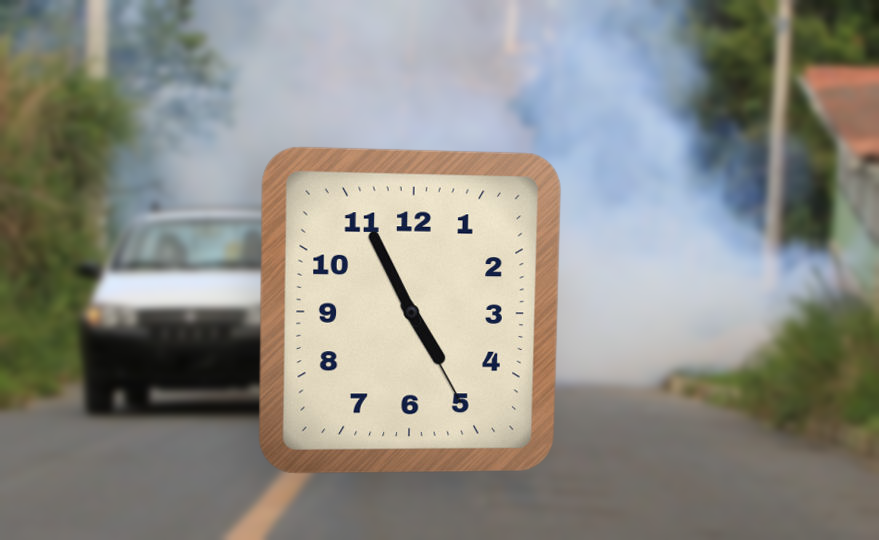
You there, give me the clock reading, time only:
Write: 4:55:25
